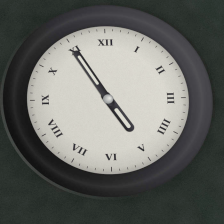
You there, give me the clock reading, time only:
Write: 4:55
